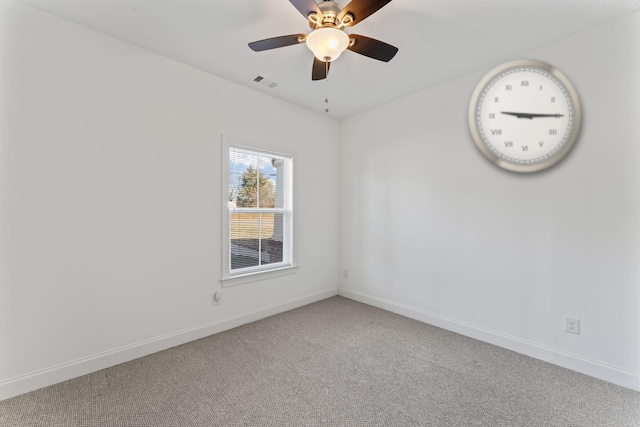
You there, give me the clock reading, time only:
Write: 9:15
